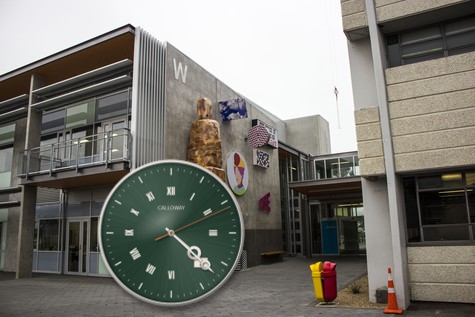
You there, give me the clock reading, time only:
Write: 4:22:11
